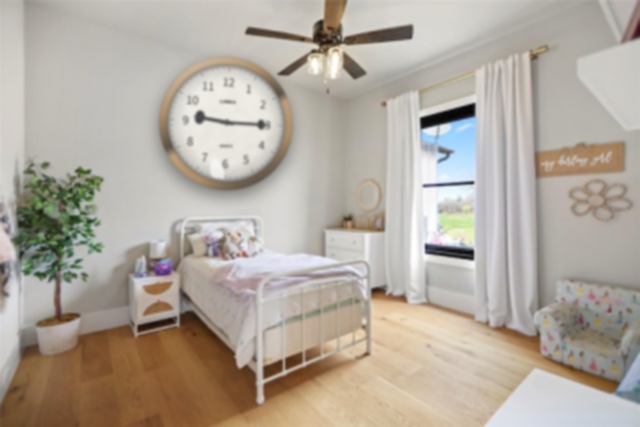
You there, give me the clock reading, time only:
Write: 9:15
